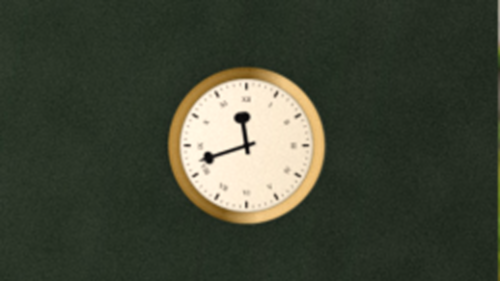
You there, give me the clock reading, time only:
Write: 11:42
